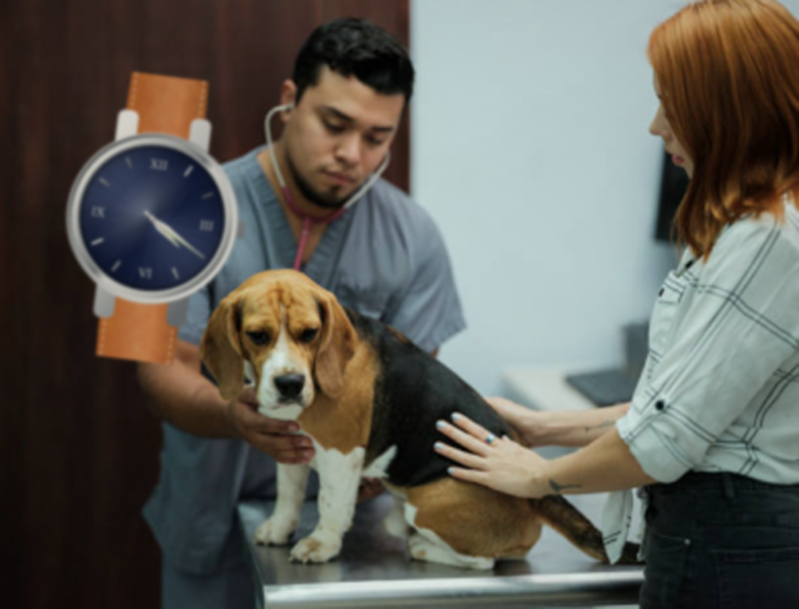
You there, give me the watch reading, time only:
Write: 4:20
